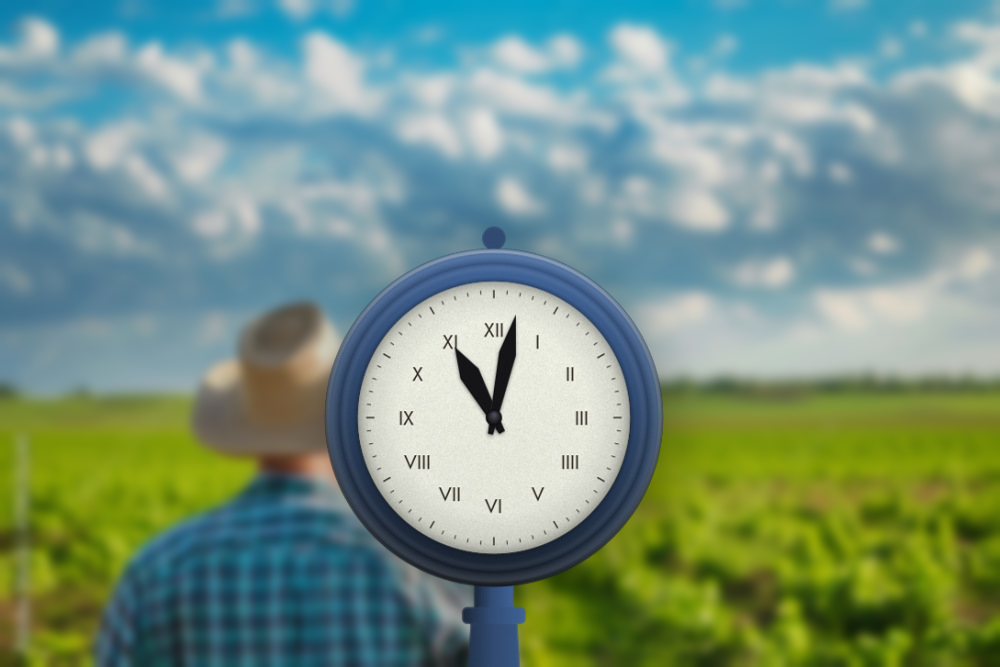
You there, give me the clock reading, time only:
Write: 11:02
